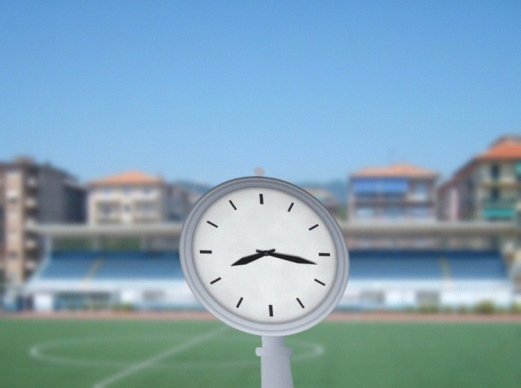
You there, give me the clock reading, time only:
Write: 8:17
